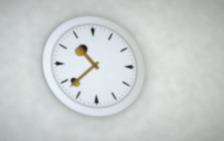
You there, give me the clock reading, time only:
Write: 10:38
